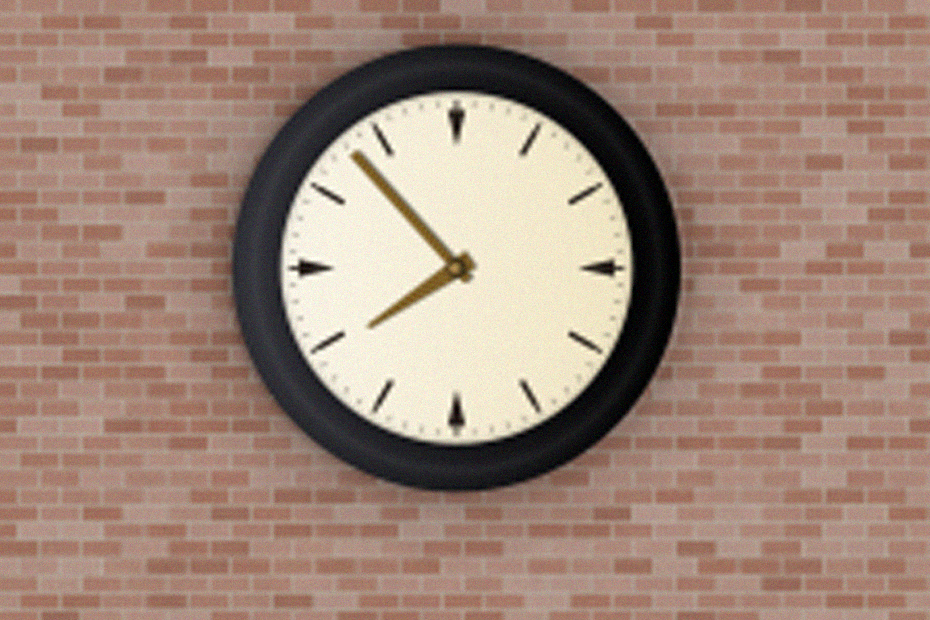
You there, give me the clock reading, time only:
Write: 7:53
